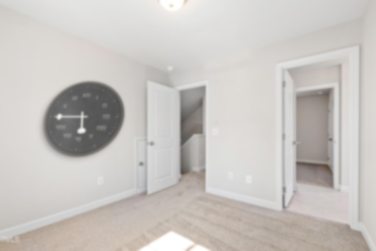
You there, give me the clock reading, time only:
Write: 5:45
